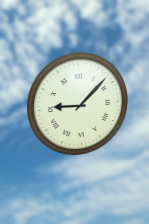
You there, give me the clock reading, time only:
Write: 9:08
